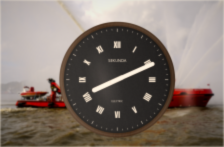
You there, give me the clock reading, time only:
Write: 8:11
